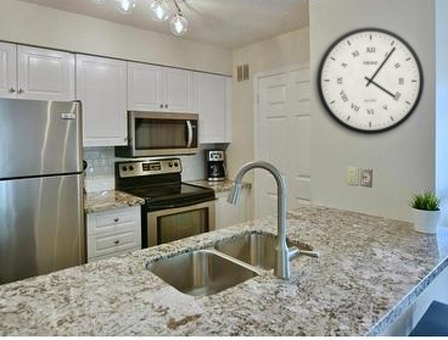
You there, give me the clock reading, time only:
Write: 4:06
